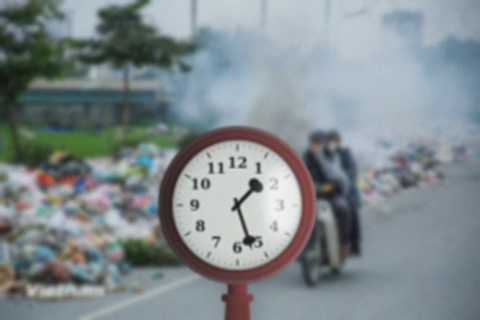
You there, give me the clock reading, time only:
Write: 1:27
